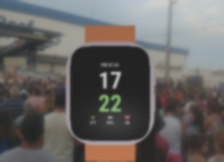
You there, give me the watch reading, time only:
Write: 17:22
